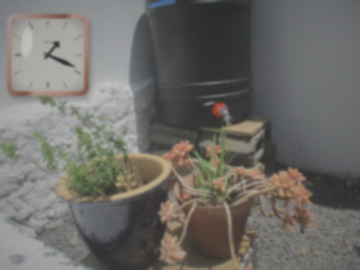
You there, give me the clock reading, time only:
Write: 1:19
